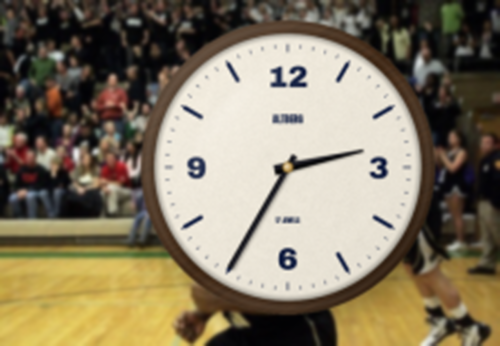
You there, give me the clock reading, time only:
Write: 2:35
